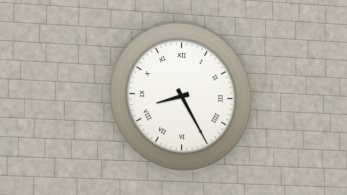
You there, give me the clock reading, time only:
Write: 8:25
